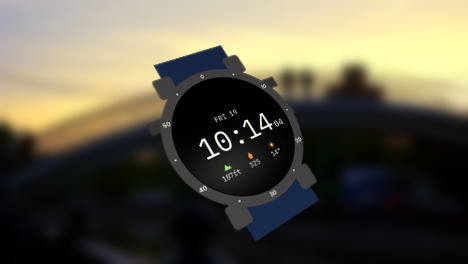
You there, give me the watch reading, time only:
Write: 10:14:04
